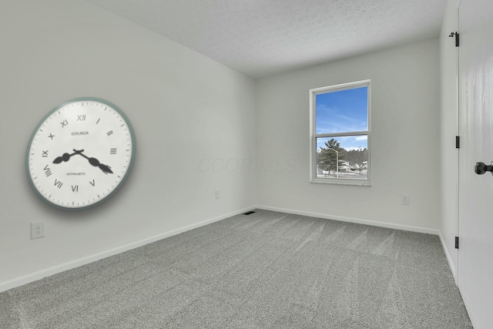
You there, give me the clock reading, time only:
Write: 8:20
